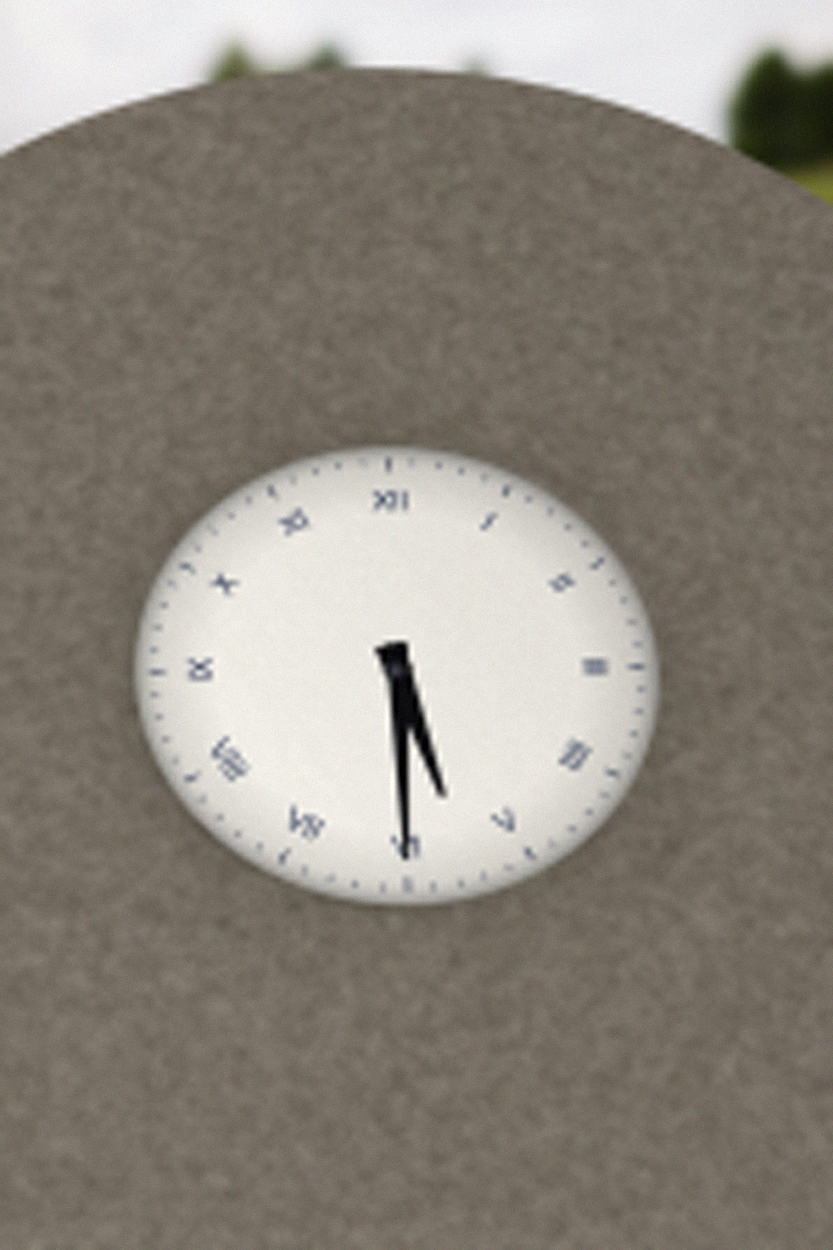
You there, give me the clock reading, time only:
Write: 5:30
